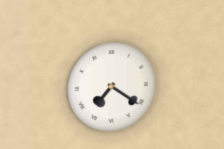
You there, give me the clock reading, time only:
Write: 7:21
